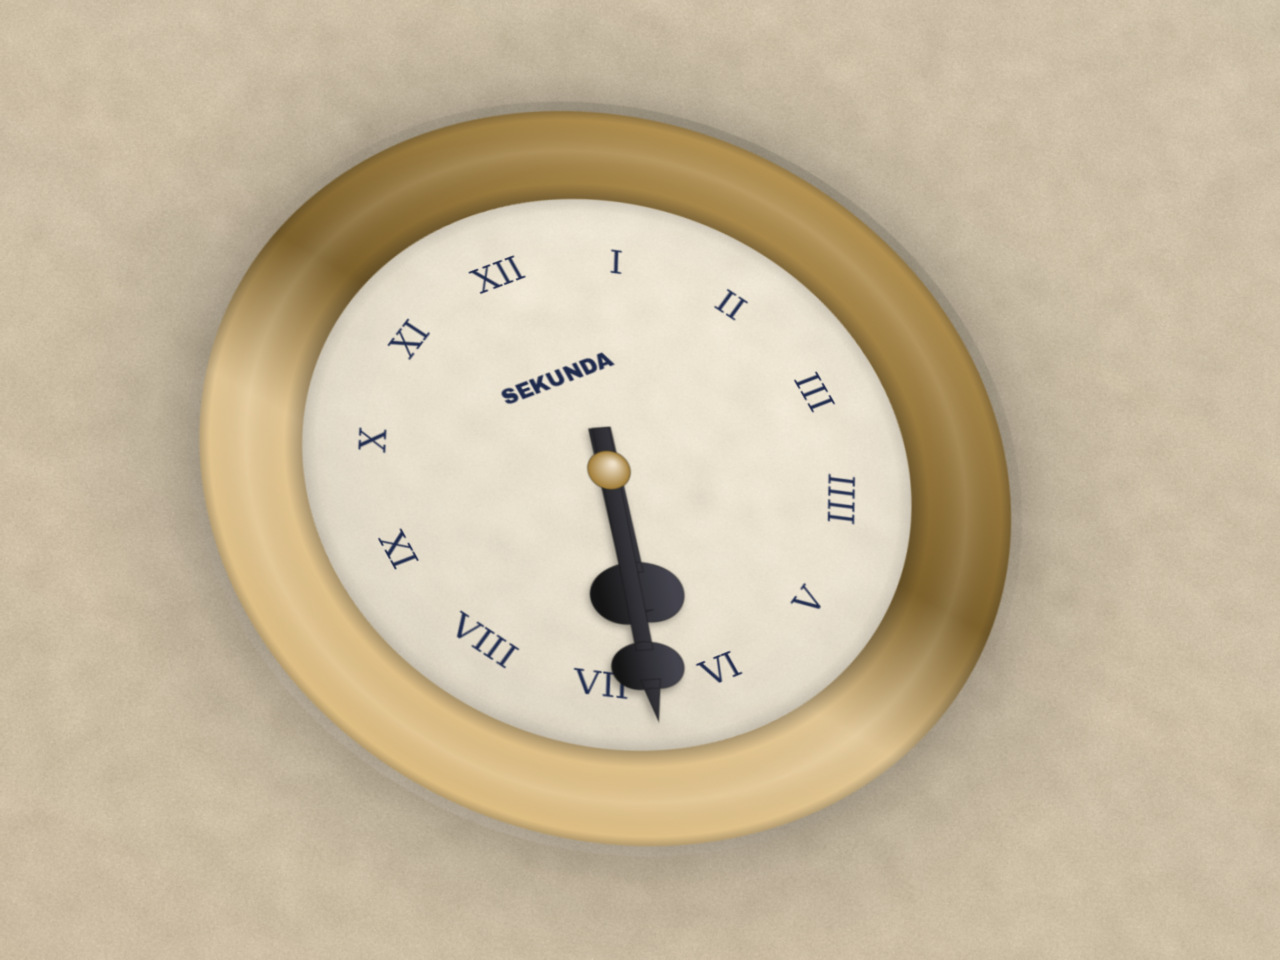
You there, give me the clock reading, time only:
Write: 6:33
